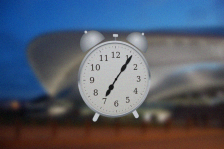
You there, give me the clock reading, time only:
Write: 7:06
